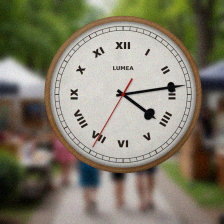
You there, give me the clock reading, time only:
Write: 4:13:35
